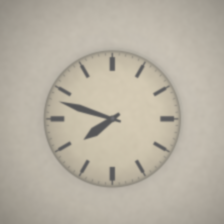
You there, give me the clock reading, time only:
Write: 7:48
